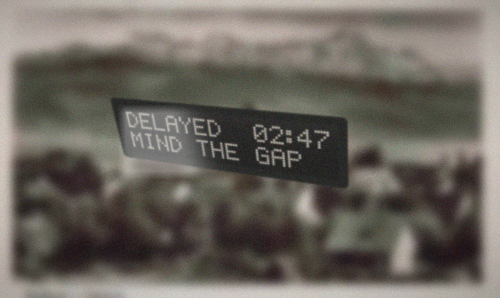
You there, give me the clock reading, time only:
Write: 2:47
